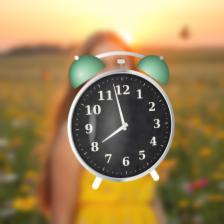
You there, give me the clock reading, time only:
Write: 7:58
